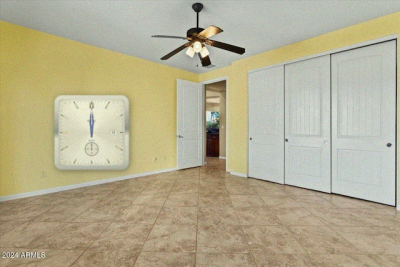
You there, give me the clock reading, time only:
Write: 12:00
